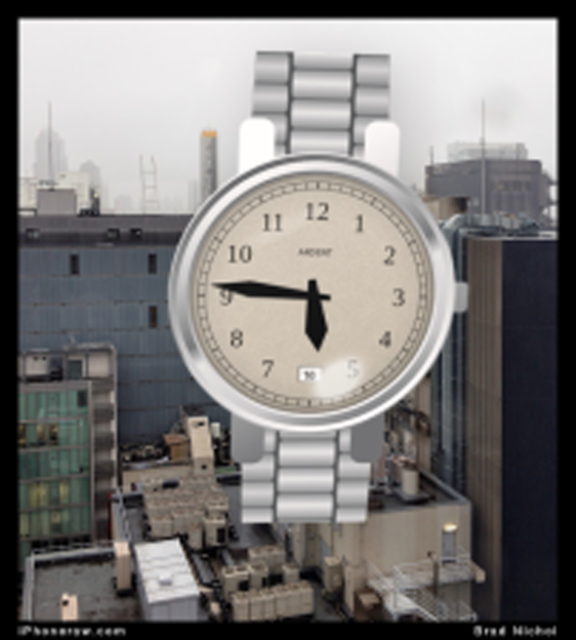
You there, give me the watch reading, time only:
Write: 5:46
